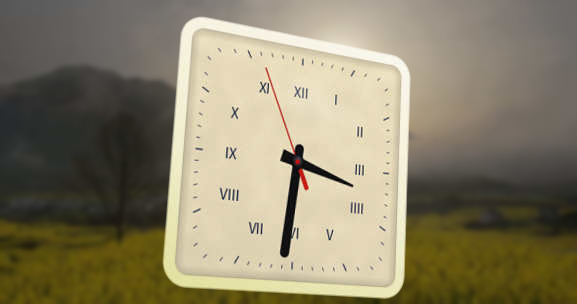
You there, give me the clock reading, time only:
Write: 3:30:56
